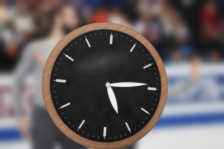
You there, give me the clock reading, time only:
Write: 5:14
